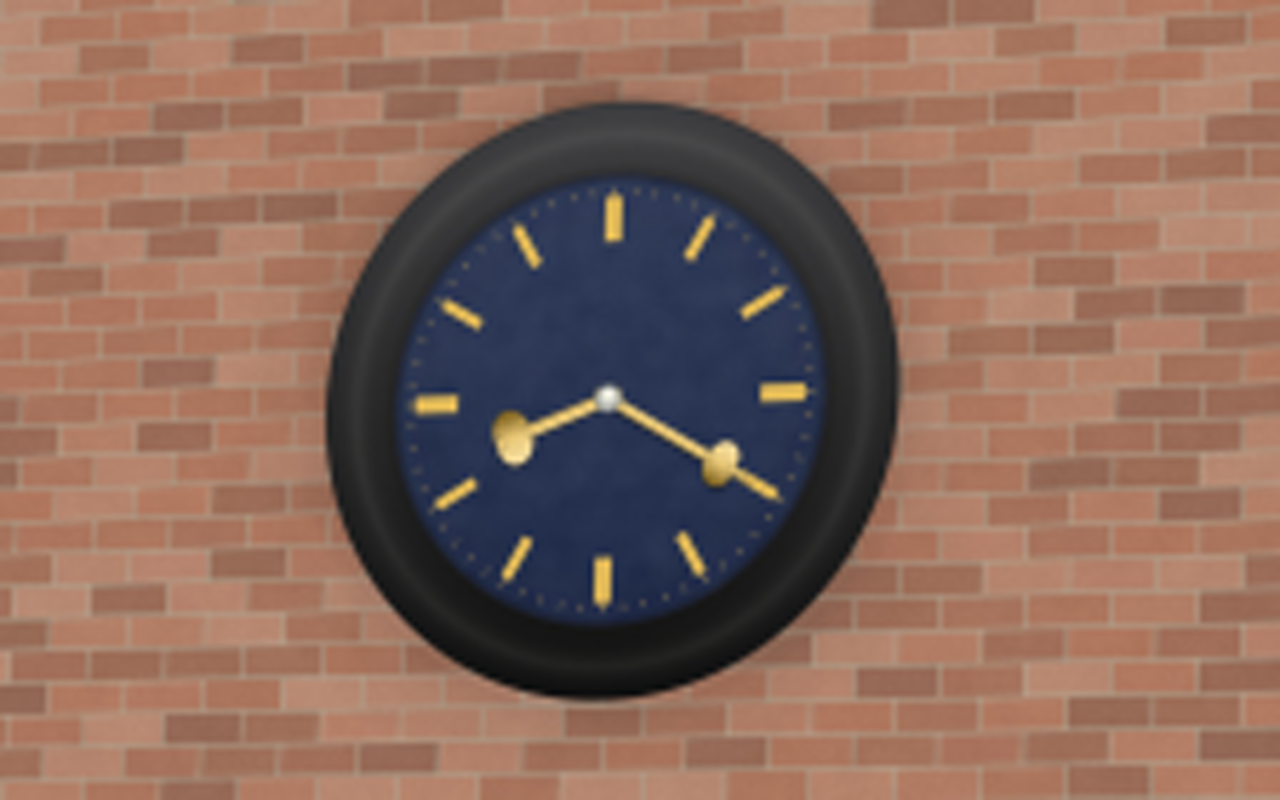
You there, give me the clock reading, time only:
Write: 8:20
